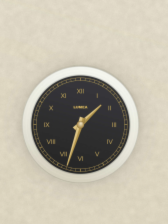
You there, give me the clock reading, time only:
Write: 1:33
